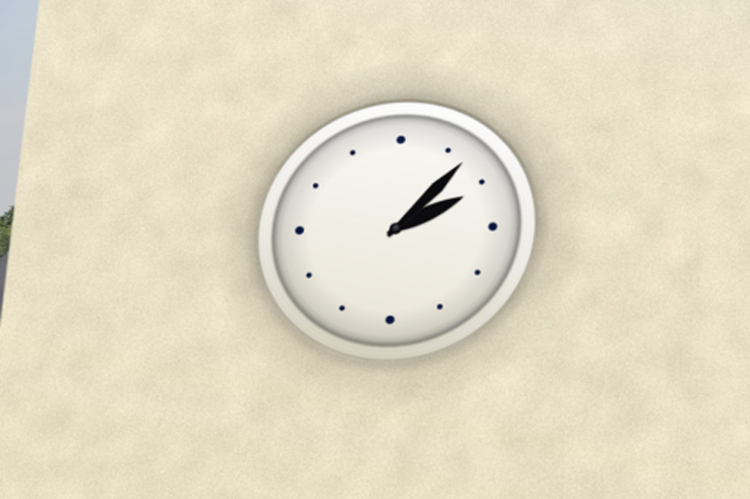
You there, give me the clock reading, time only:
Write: 2:07
